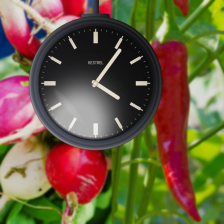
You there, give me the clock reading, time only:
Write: 4:06
